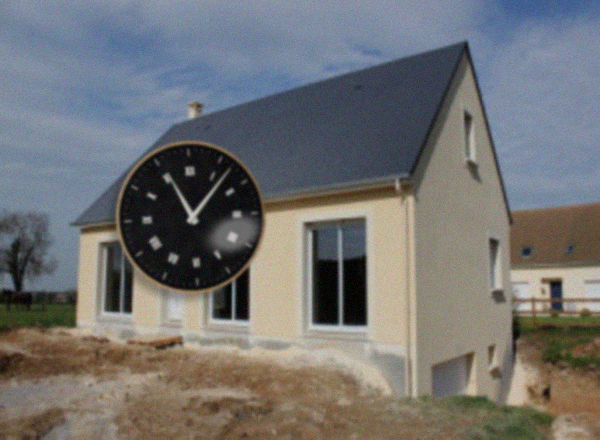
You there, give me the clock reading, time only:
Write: 11:07
